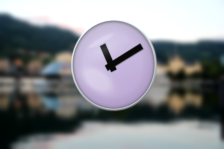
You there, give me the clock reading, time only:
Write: 11:10
